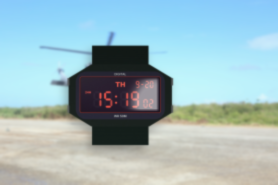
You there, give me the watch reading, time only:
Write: 15:19
